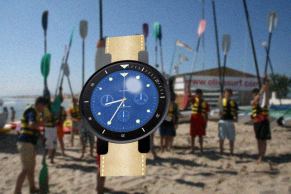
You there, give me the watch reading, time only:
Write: 8:35
